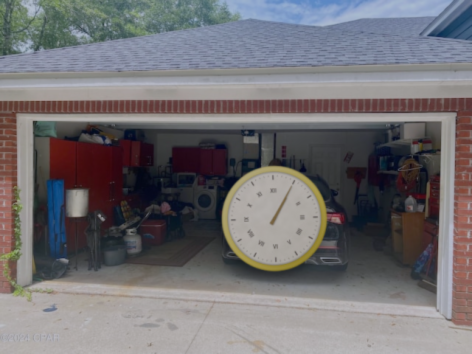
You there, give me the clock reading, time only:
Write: 1:05
